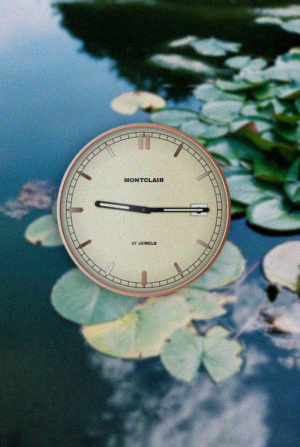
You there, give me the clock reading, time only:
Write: 9:15
